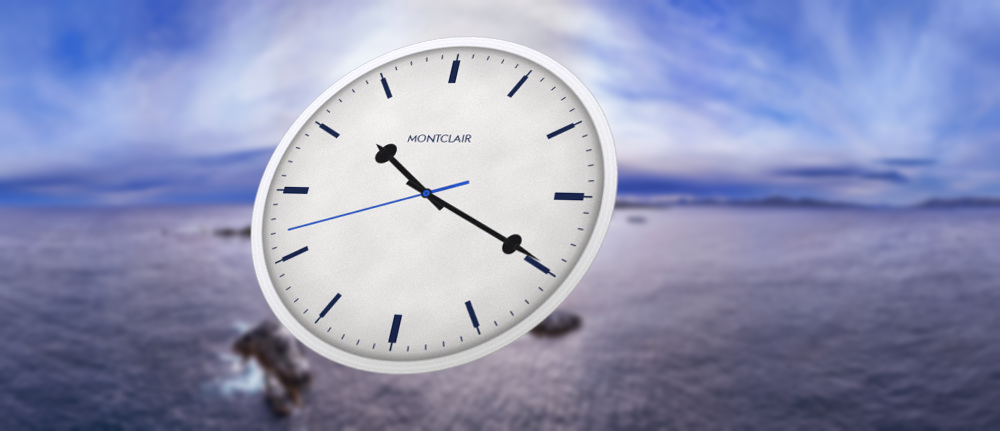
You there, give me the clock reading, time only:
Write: 10:19:42
